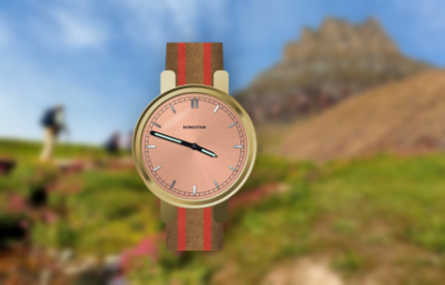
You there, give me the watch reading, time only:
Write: 3:48
